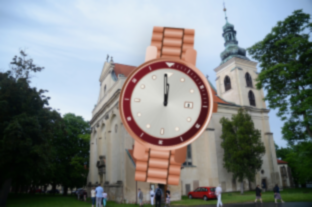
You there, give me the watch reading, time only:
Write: 11:59
